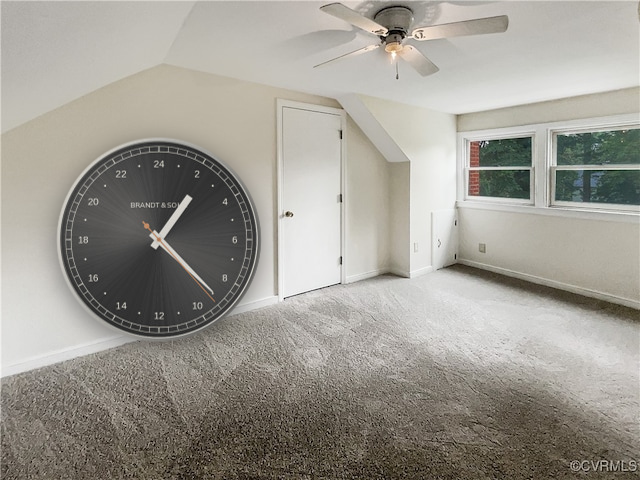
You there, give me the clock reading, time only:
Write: 2:22:23
